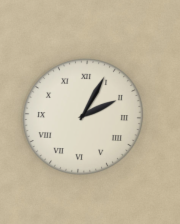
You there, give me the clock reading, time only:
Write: 2:04
